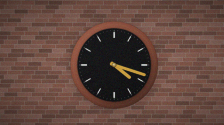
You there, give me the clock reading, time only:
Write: 4:18
